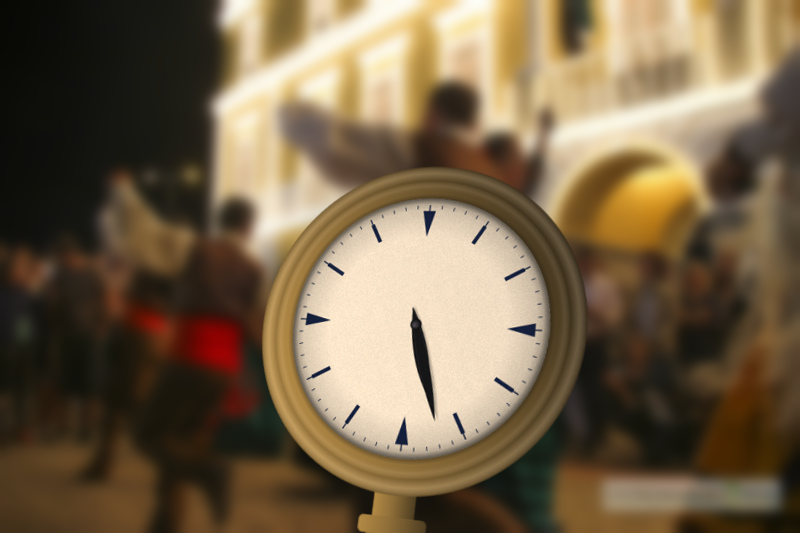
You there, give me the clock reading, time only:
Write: 5:27
